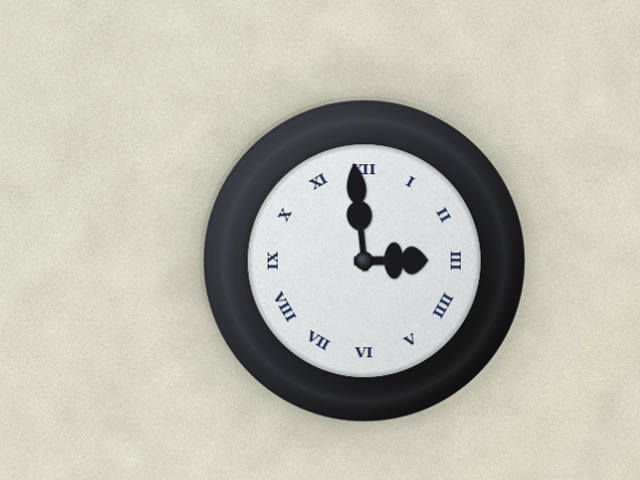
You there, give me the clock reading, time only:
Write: 2:59
